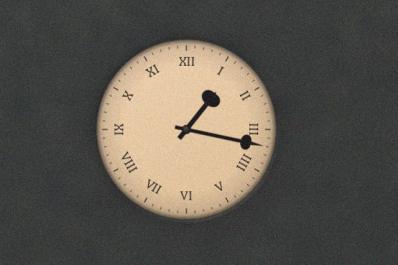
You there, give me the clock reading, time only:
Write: 1:17
